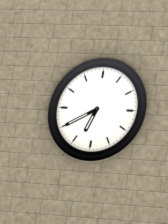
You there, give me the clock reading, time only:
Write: 6:40
